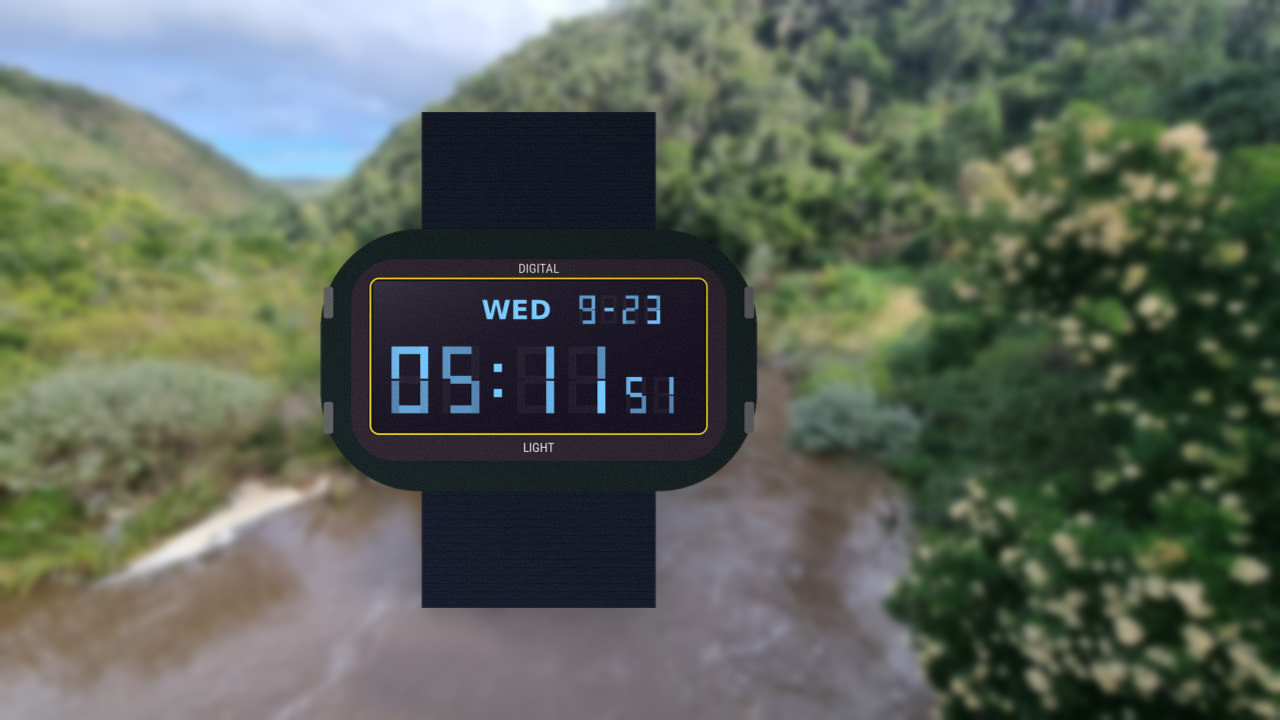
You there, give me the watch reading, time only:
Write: 5:11:51
